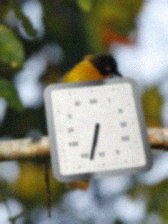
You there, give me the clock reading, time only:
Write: 6:33
